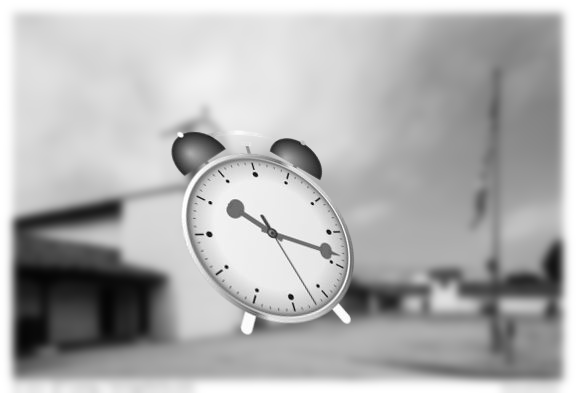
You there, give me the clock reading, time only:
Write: 10:18:27
